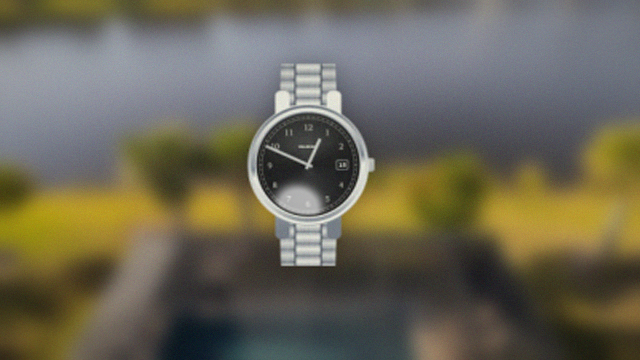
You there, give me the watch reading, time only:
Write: 12:49
